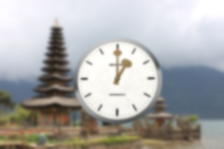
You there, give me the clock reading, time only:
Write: 1:00
